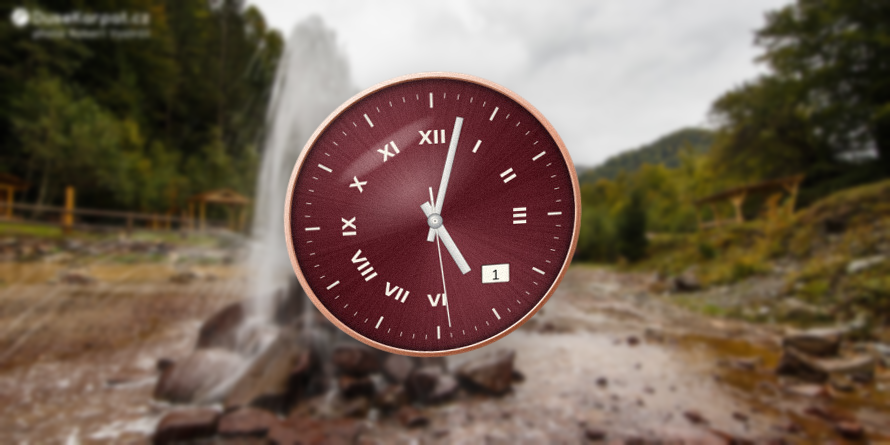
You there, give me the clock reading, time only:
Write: 5:02:29
